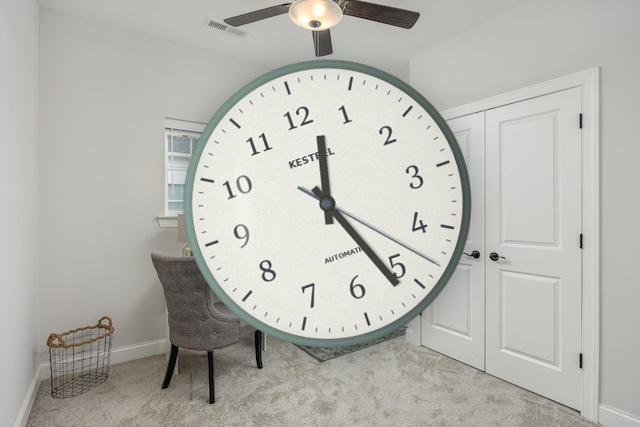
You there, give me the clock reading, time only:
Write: 12:26:23
